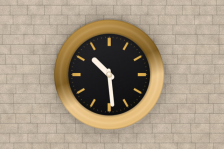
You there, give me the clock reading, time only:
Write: 10:29
